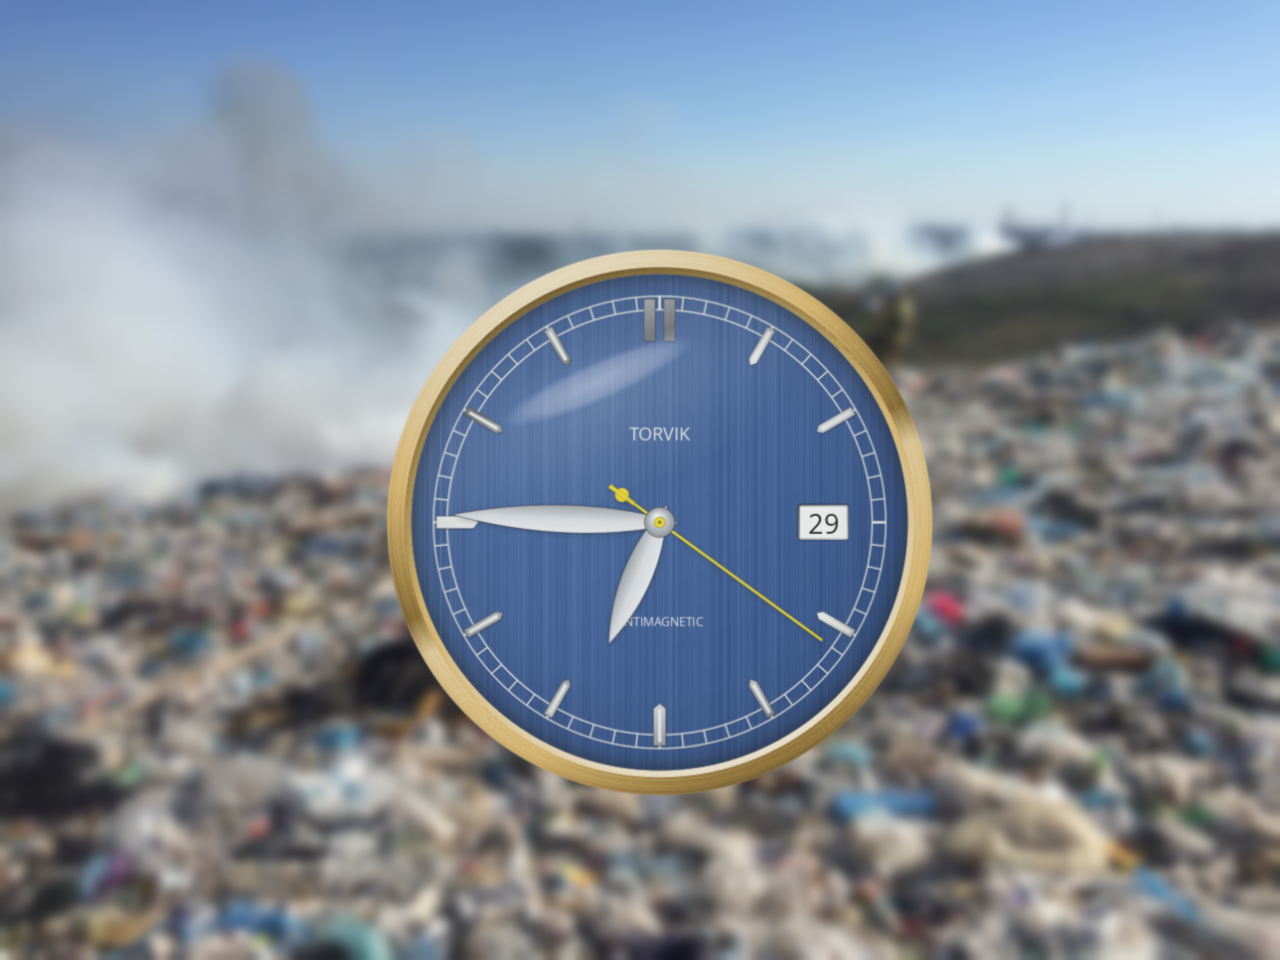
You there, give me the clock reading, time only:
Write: 6:45:21
